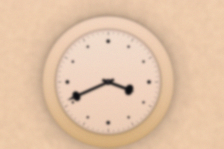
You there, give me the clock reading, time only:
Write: 3:41
